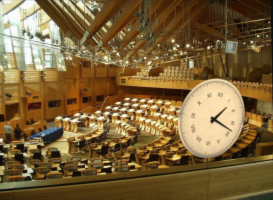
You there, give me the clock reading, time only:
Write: 1:18
